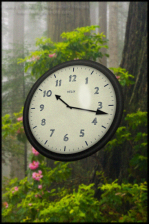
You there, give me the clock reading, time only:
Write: 10:17
